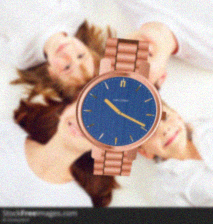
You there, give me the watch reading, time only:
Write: 10:19
